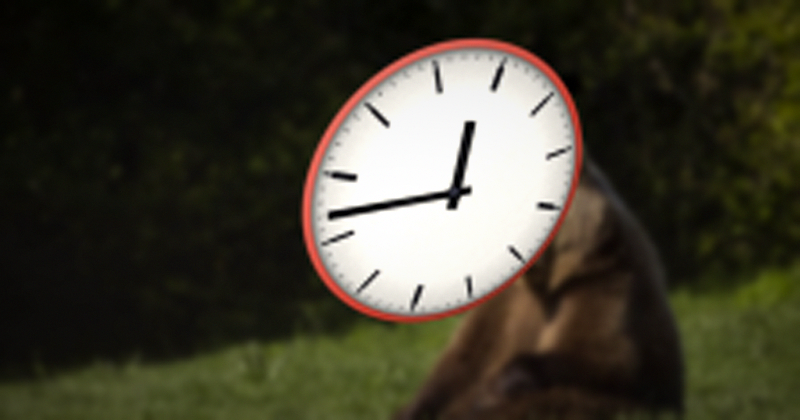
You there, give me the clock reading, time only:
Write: 11:42
